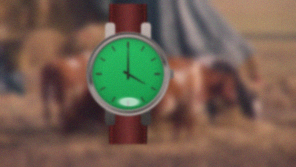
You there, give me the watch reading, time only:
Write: 4:00
